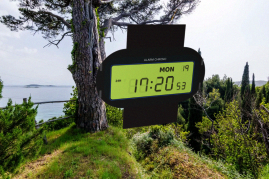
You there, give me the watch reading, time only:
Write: 17:20:53
